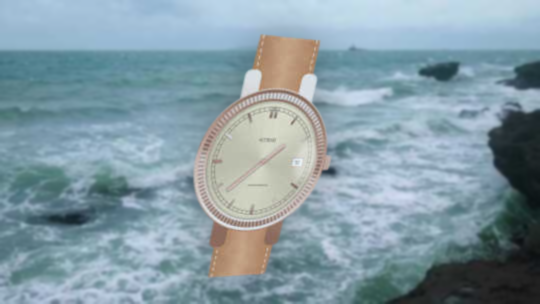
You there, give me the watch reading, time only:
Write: 1:38
